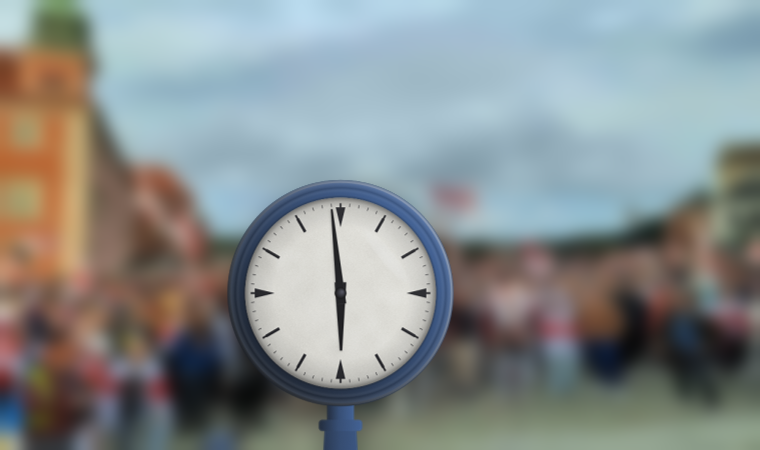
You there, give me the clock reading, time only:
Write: 5:59
